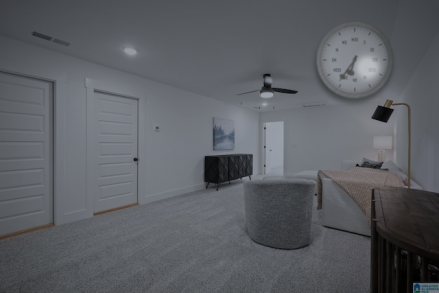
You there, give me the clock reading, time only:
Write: 6:36
